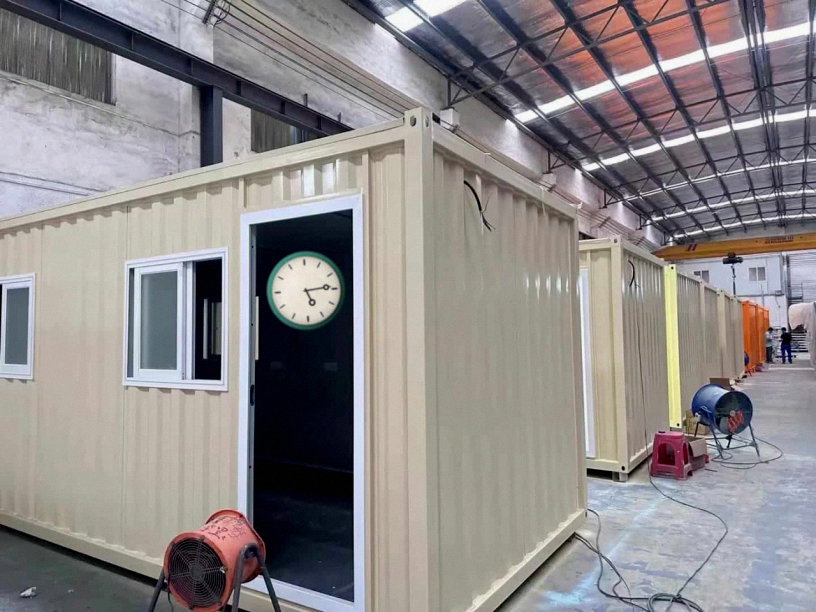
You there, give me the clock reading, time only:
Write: 5:14
